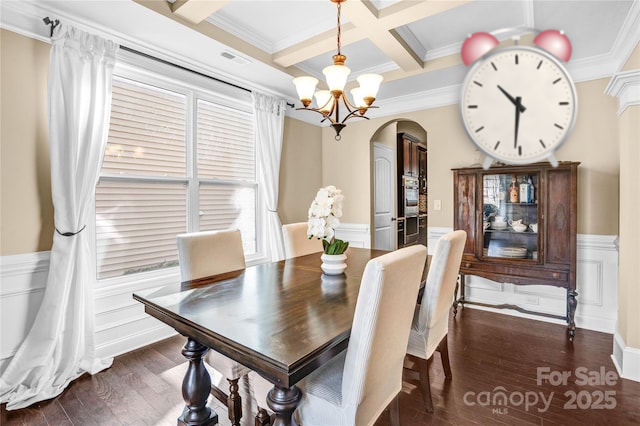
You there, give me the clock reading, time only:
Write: 10:31
